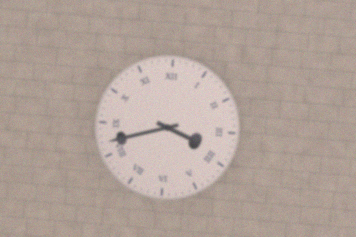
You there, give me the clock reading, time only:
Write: 3:42
